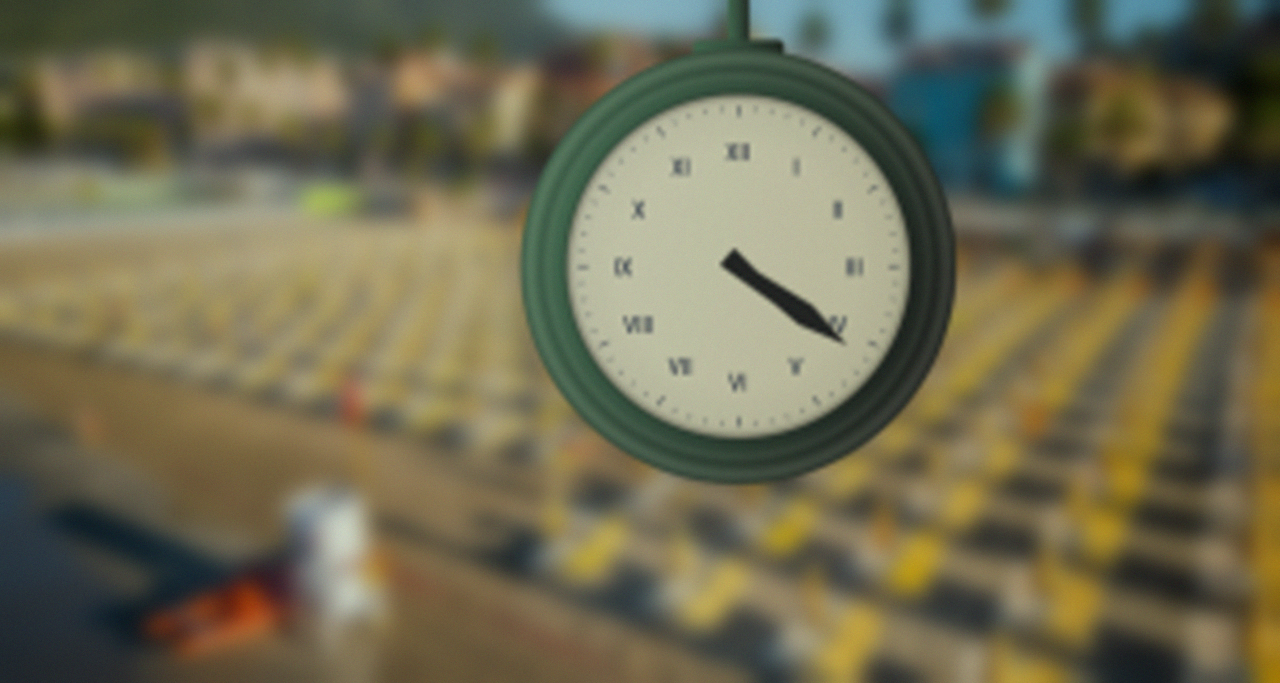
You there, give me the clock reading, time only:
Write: 4:21
